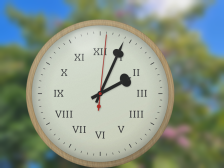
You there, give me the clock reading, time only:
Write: 2:04:01
